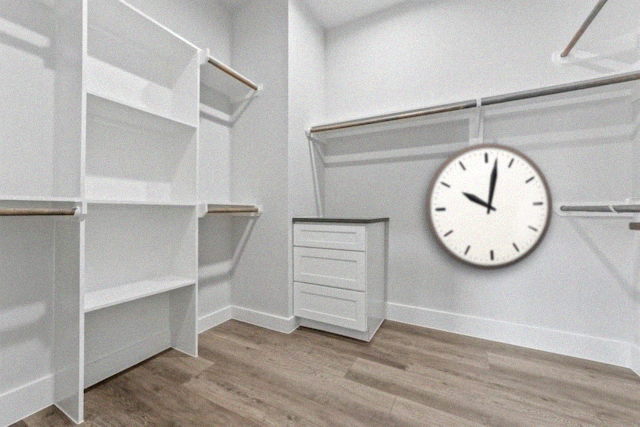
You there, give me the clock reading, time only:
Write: 10:02
